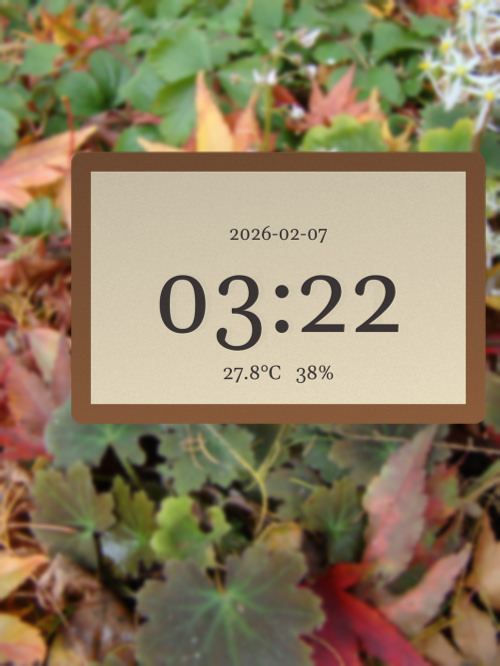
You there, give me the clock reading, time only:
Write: 3:22
